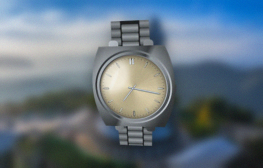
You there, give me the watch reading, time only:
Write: 7:17
